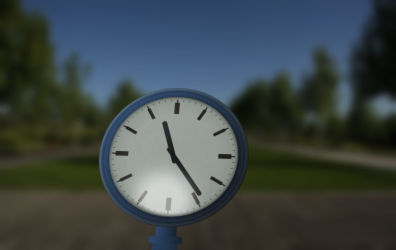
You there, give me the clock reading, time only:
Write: 11:24
